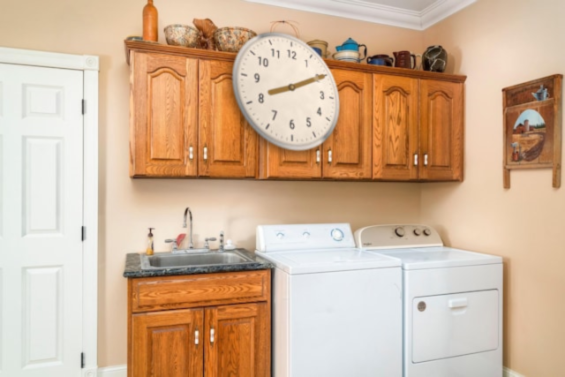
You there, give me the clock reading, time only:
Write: 8:10
